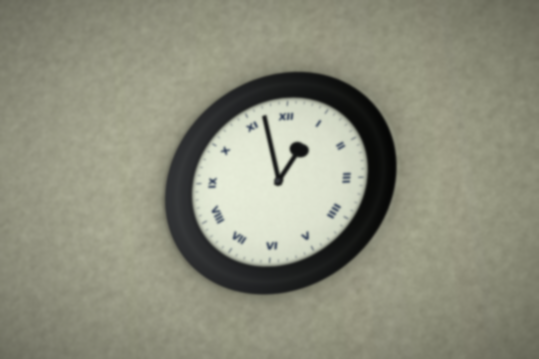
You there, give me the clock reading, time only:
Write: 12:57
